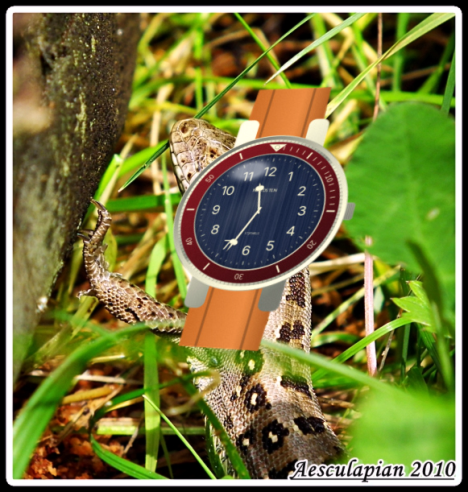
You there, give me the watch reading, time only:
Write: 11:34
